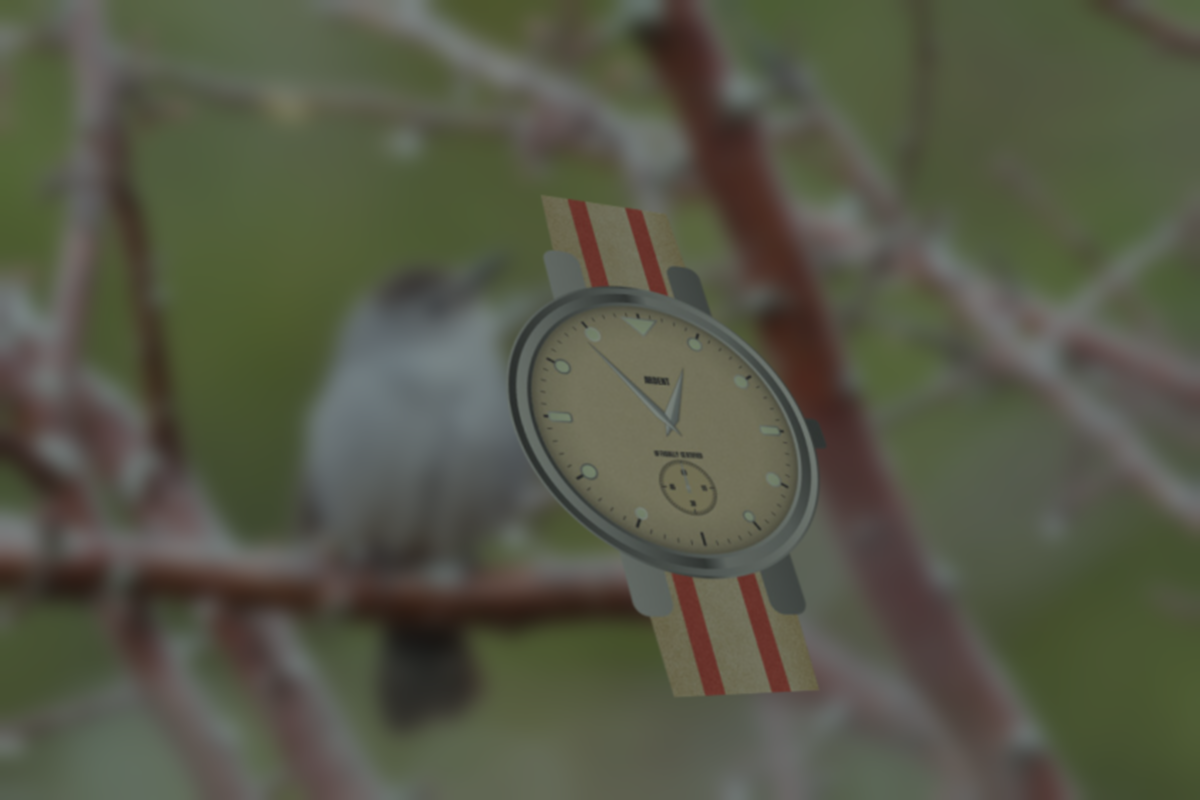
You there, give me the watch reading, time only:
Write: 12:54
